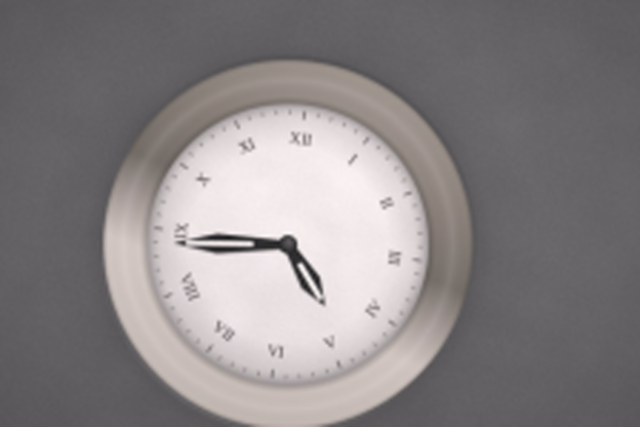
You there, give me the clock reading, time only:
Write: 4:44
